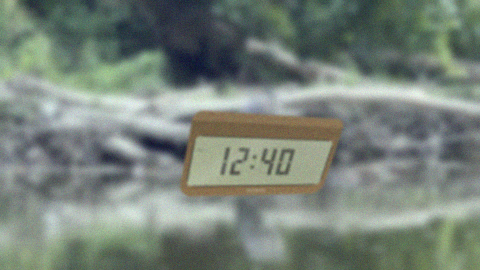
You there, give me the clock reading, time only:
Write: 12:40
